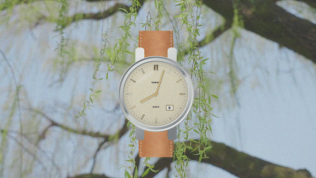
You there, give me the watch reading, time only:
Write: 8:03
